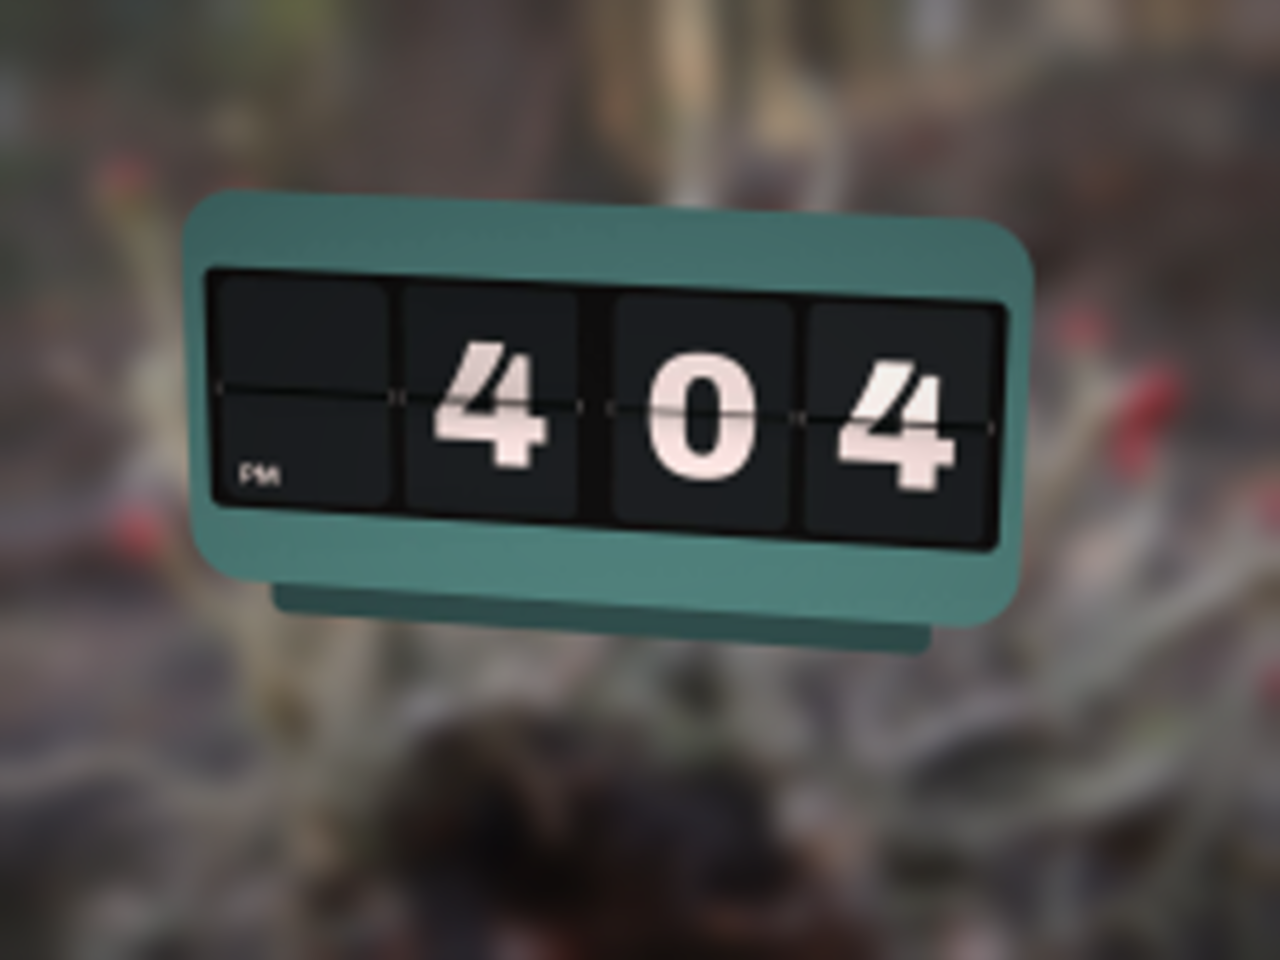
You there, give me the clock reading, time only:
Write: 4:04
